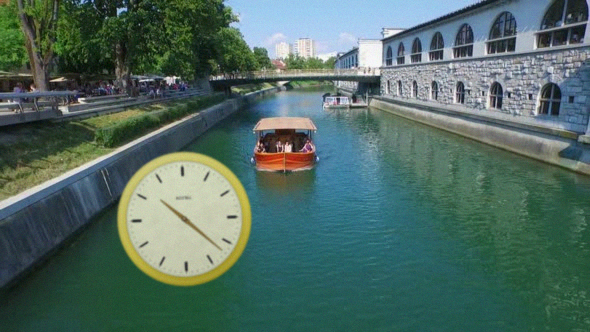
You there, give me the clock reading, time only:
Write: 10:22
